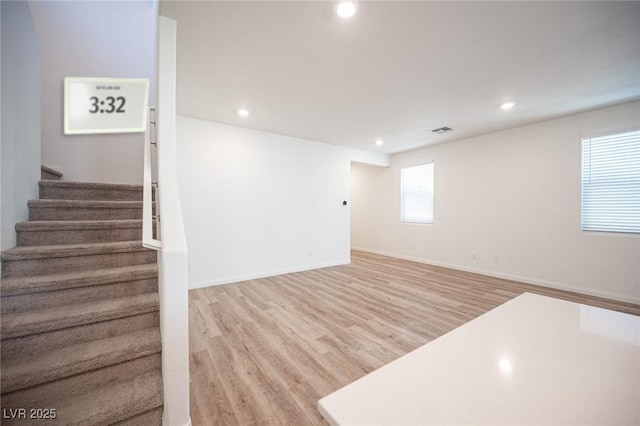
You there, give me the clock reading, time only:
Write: 3:32
